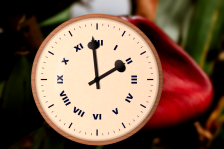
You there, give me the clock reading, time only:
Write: 1:59
